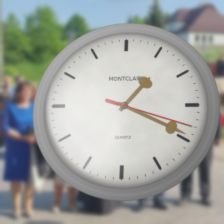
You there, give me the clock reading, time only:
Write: 1:19:18
